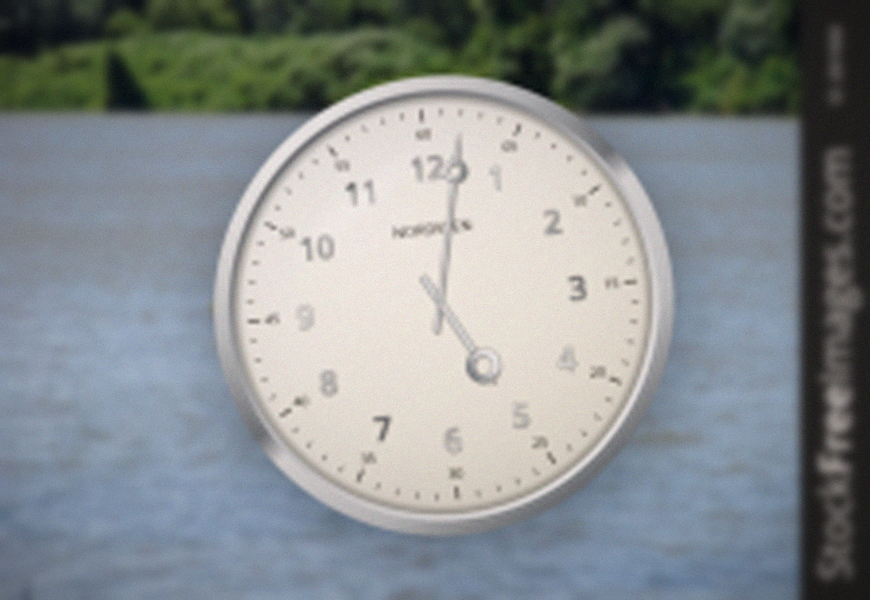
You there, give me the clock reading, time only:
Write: 5:02
